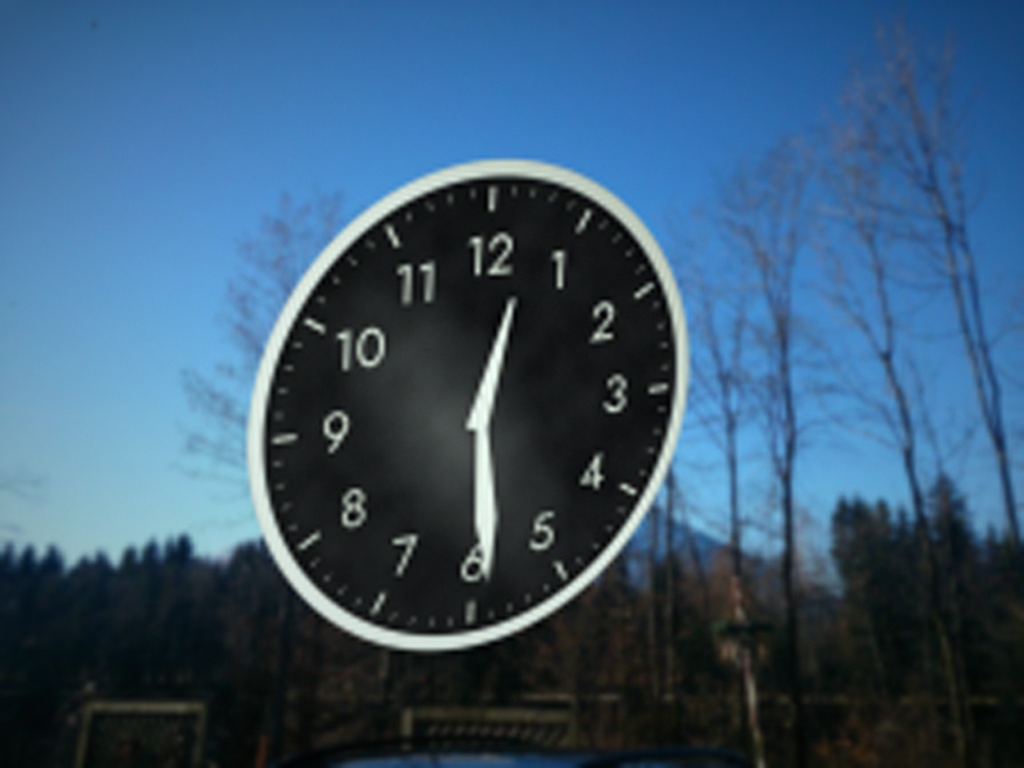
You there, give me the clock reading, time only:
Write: 12:29
